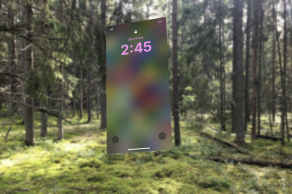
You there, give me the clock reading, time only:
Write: 2:45
